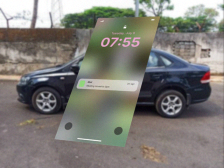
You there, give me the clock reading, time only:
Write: 7:55
